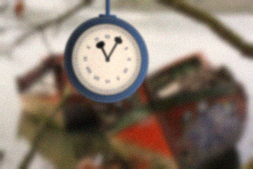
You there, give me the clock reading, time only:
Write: 11:05
